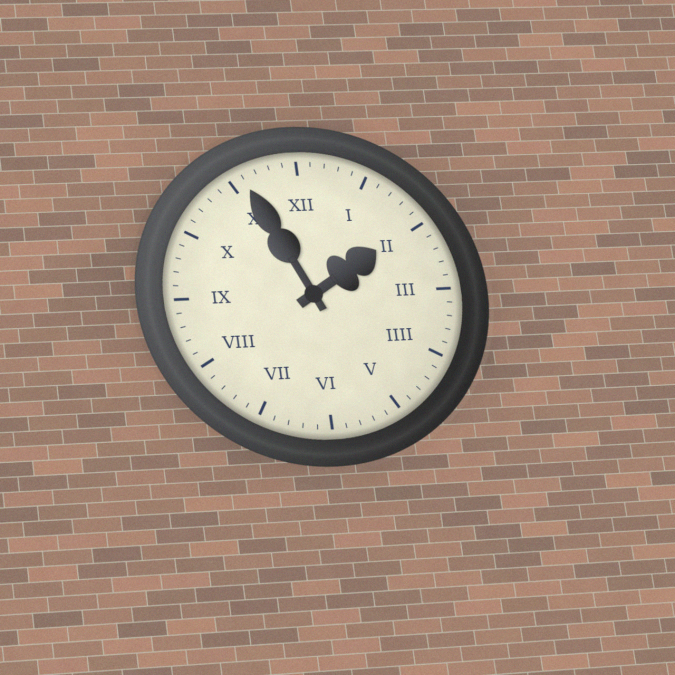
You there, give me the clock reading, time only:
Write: 1:56
